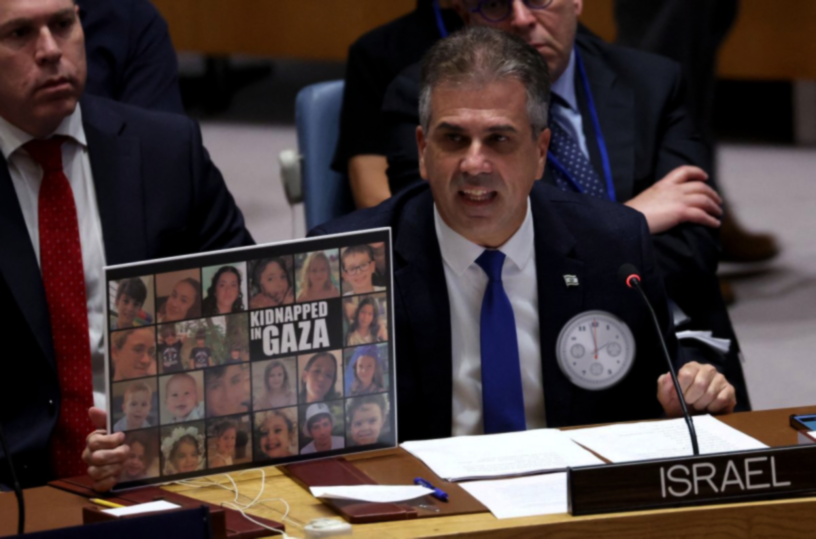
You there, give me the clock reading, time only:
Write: 1:58
